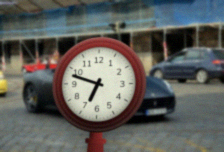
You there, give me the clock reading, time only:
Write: 6:48
